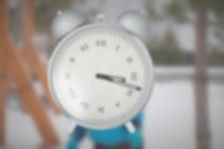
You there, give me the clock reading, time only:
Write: 3:18
